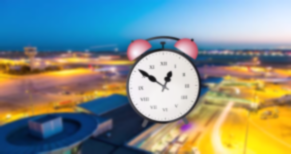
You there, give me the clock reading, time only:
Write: 12:51
